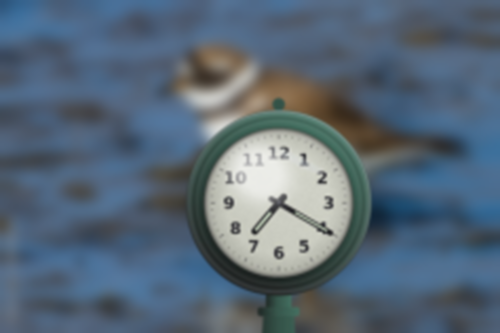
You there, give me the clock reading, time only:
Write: 7:20
